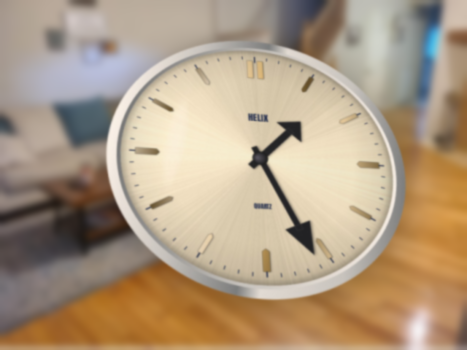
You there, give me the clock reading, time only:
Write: 1:26
